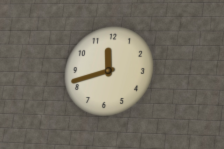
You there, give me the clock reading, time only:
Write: 11:42
